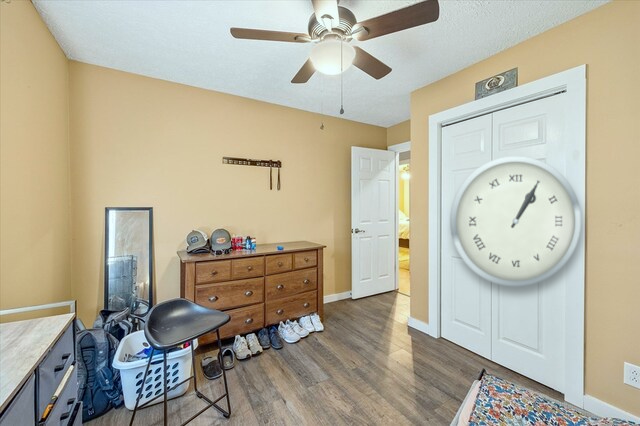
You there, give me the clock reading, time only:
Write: 1:05
